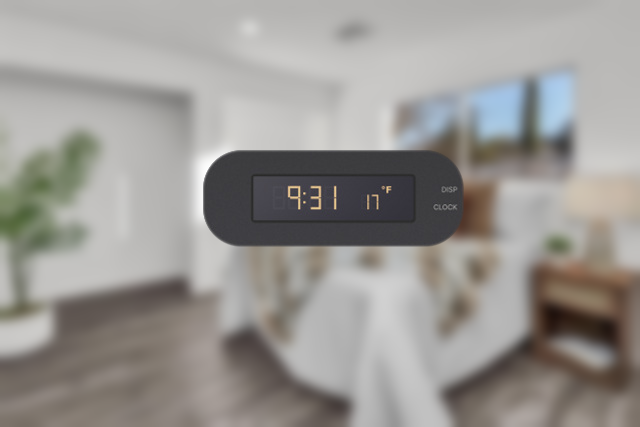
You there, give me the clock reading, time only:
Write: 9:31
